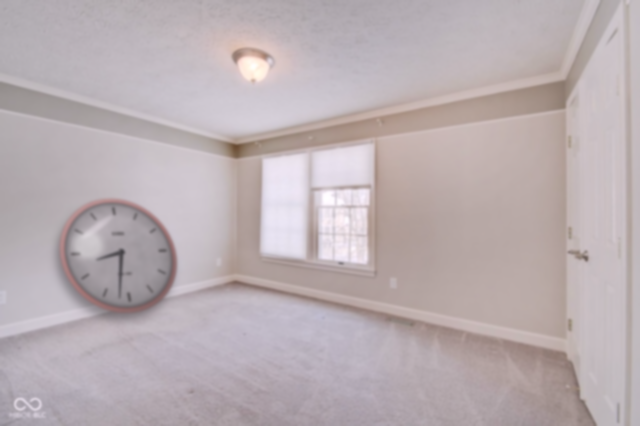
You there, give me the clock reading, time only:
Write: 8:32
